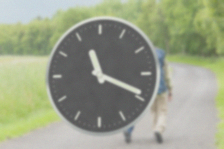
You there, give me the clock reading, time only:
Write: 11:19
